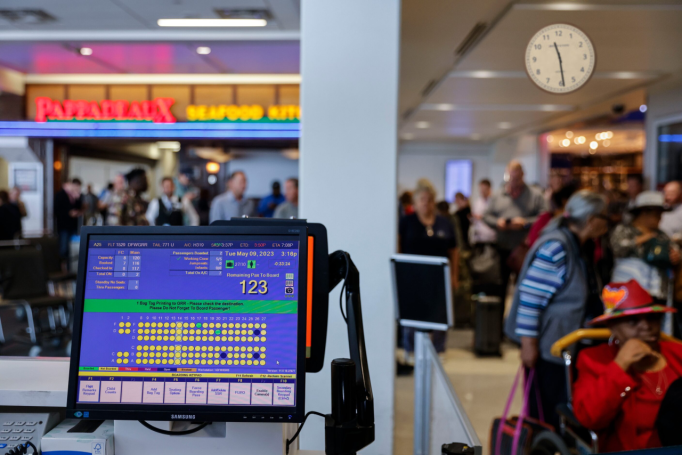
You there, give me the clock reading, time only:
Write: 11:29
